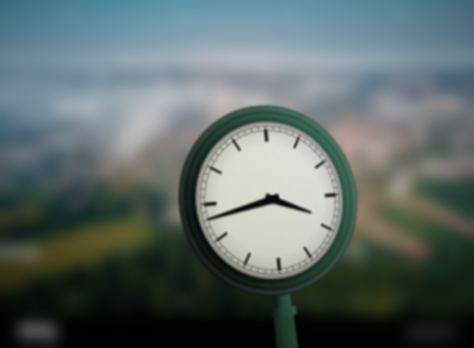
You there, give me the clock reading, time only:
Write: 3:43
